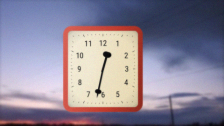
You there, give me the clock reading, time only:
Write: 12:32
